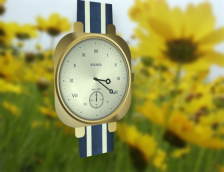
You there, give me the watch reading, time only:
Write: 3:21
